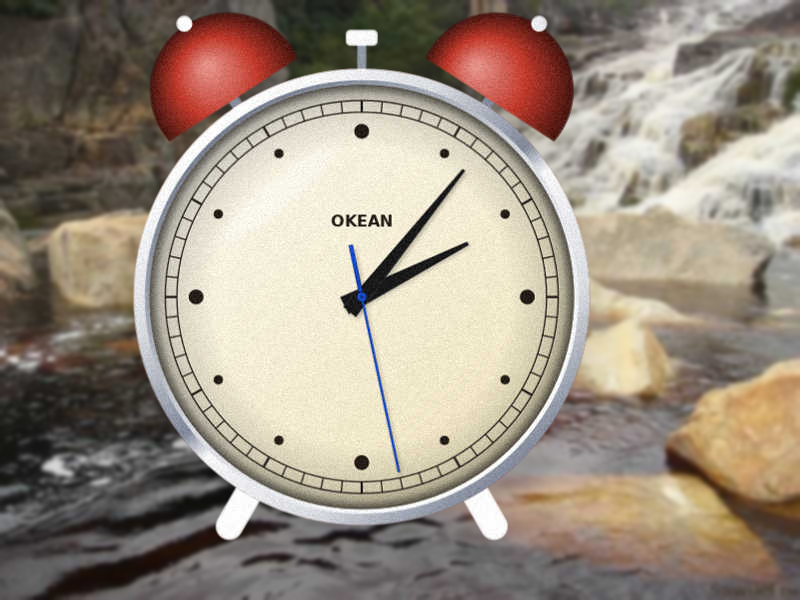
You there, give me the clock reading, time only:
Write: 2:06:28
